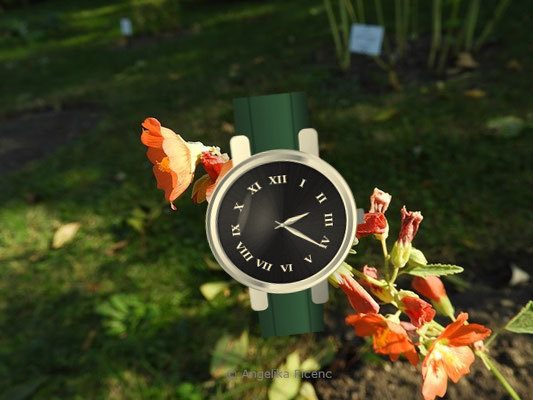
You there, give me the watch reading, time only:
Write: 2:21
